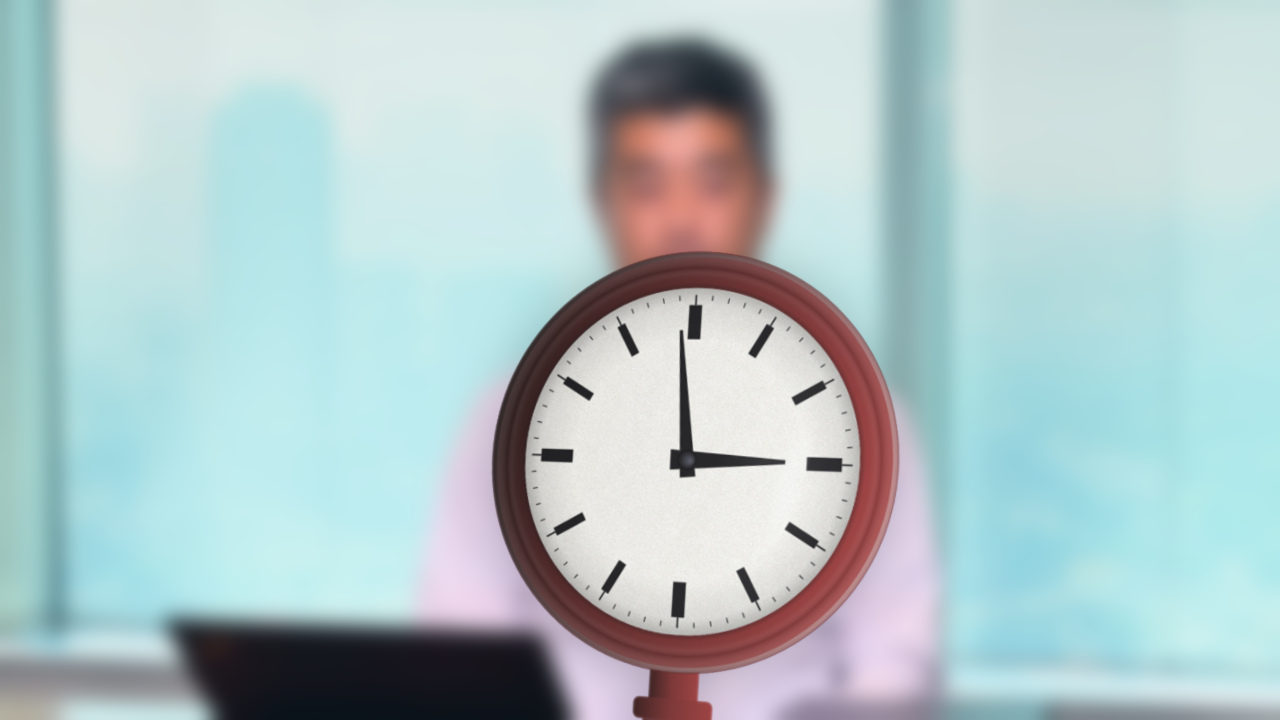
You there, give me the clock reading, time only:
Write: 2:59
